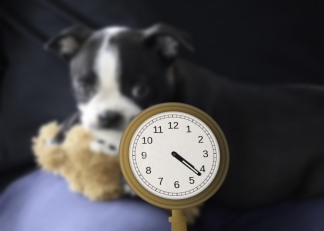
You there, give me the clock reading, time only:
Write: 4:22
